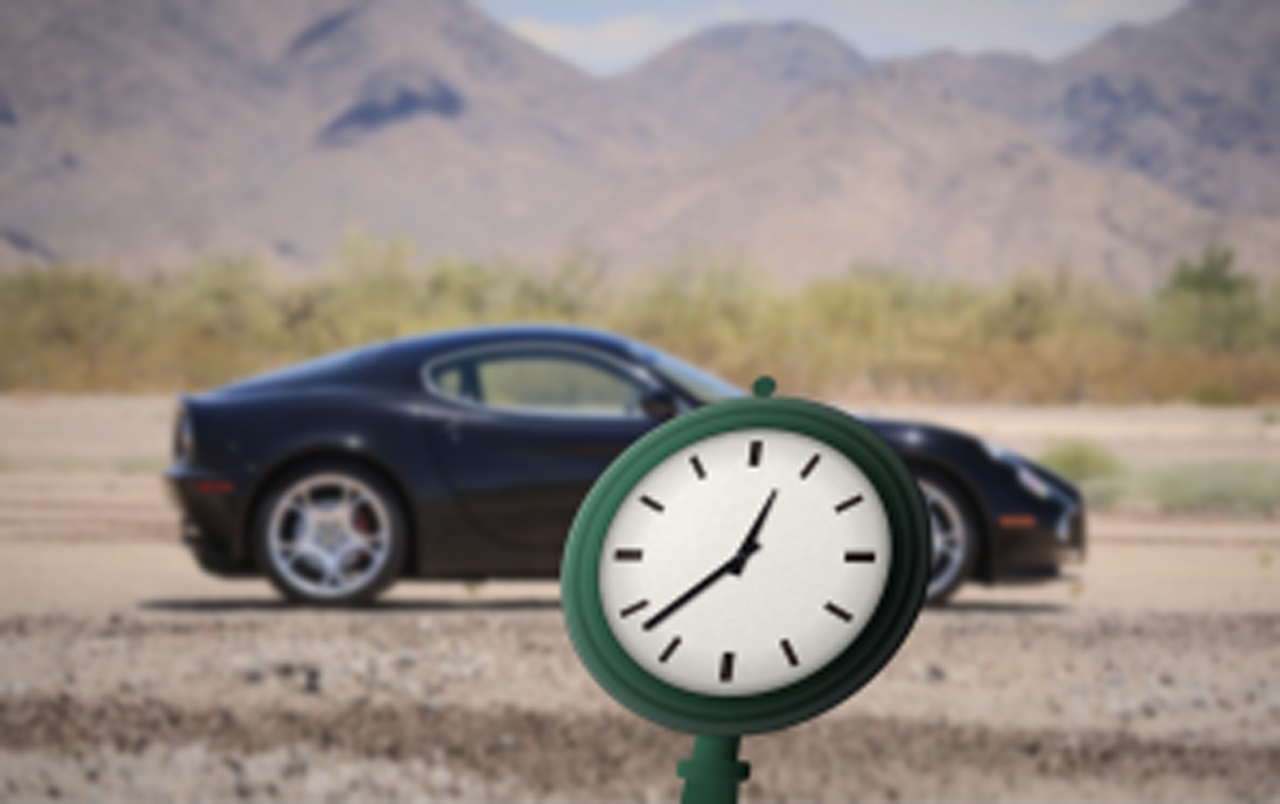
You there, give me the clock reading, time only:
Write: 12:38
